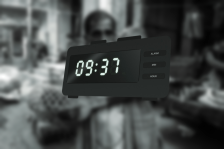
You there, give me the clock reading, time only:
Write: 9:37
